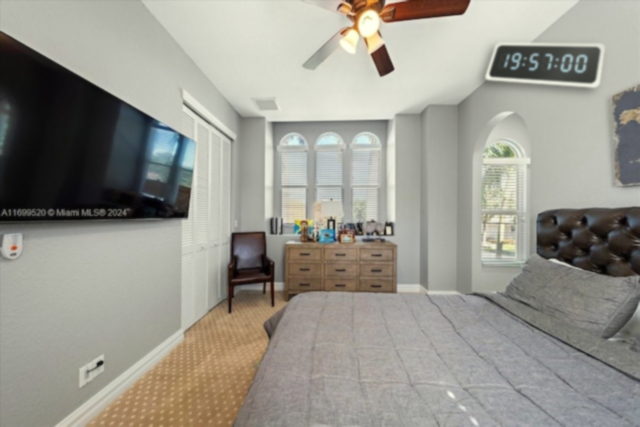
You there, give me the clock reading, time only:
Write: 19:57:00
